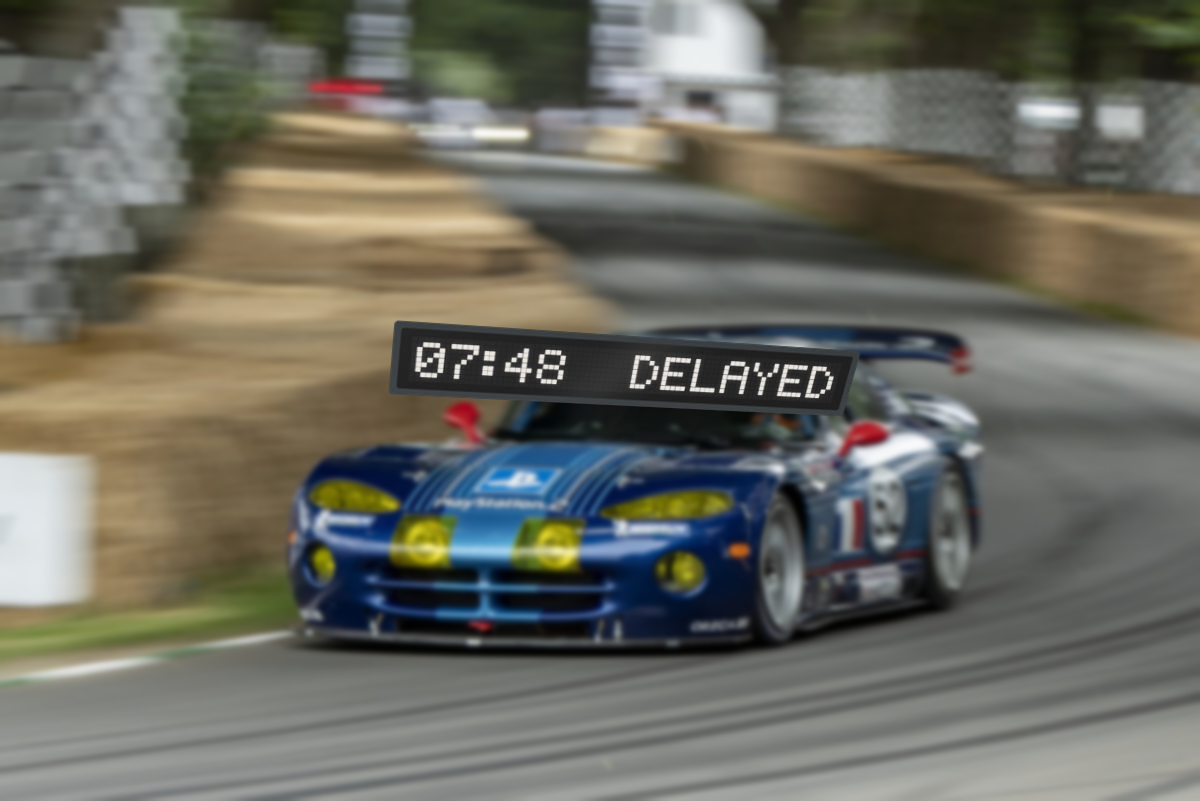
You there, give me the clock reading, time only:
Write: 7:48
